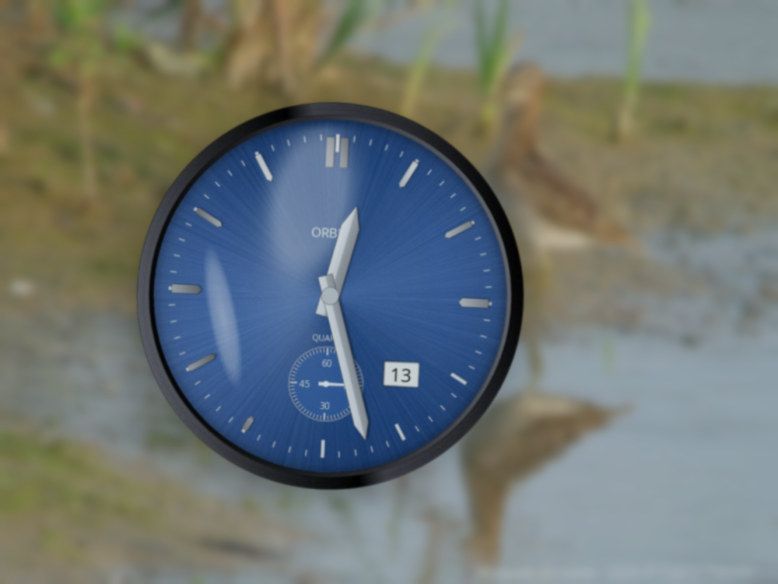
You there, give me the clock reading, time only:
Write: 12:27:15
